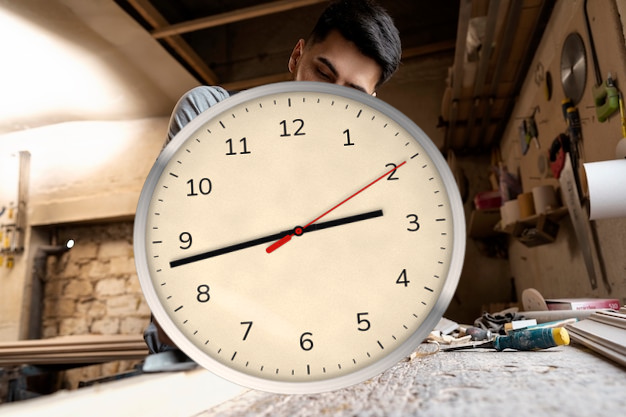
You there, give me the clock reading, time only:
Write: 2:43:10
